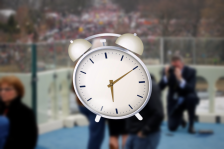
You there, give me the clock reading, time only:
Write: 6:10
